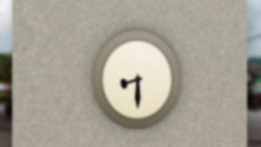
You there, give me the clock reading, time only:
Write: 8:30
